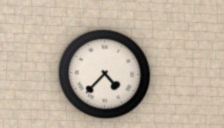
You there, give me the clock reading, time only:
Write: 4:37
